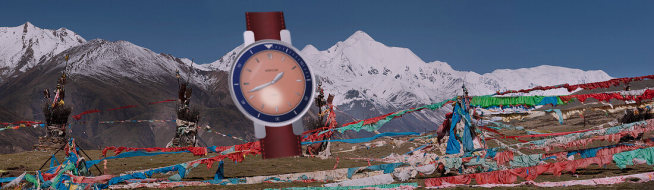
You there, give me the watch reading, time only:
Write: 1:42
